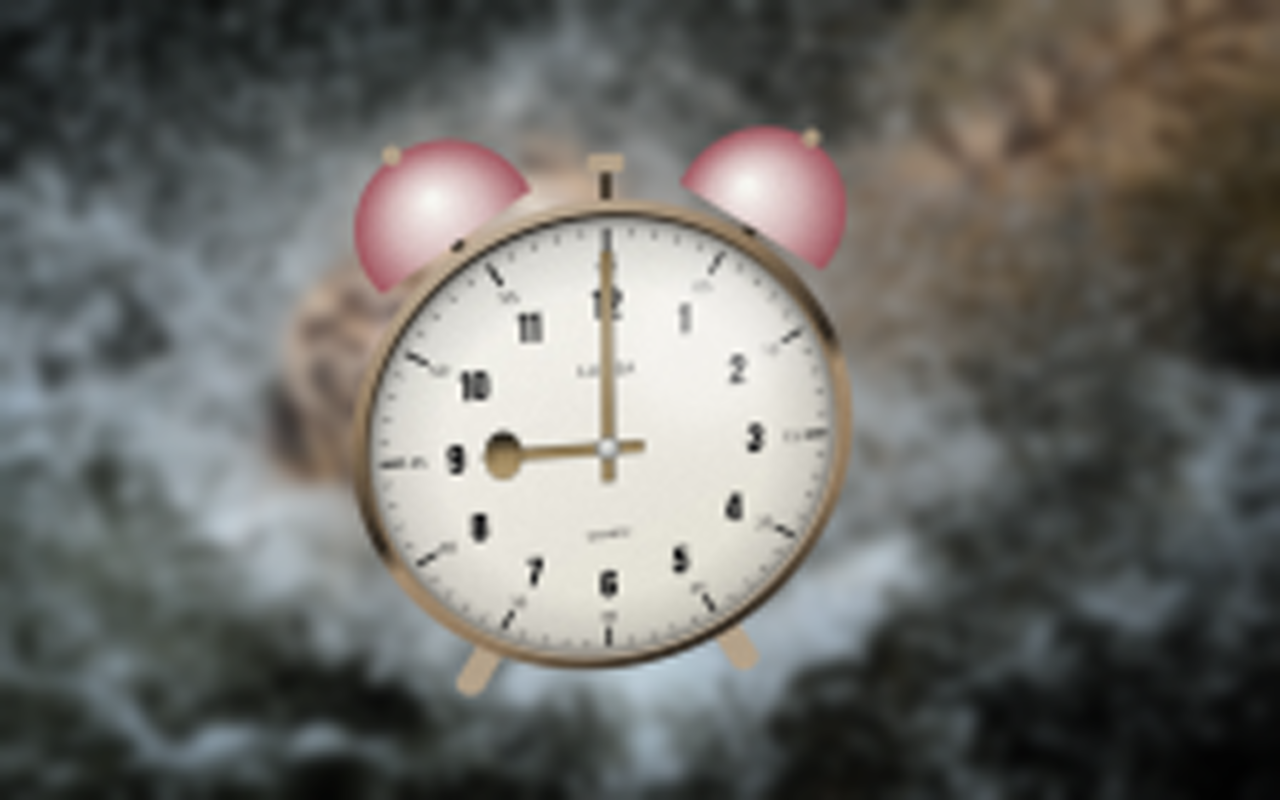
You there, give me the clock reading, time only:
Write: 9:00
